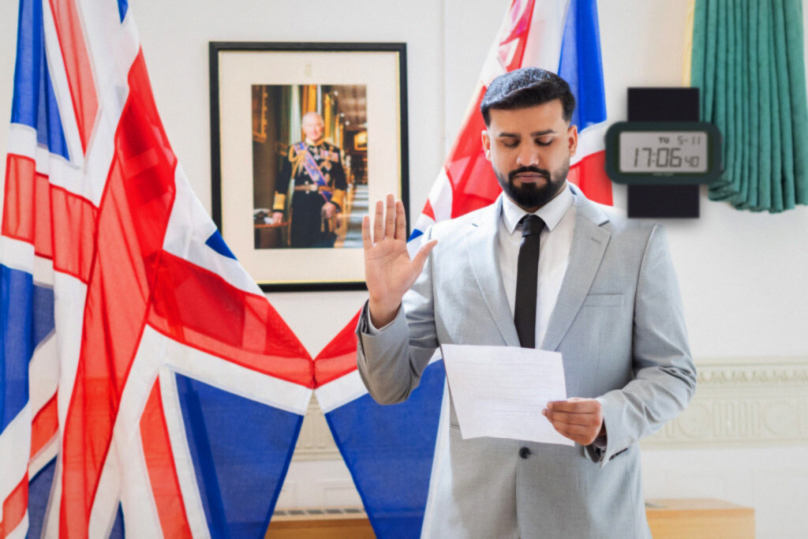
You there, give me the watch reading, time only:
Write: 17:06
